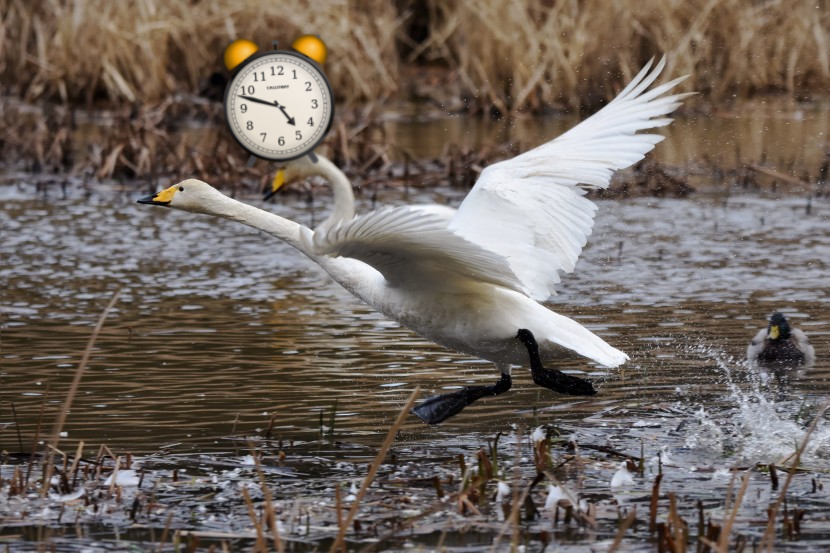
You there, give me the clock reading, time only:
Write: 4:48
